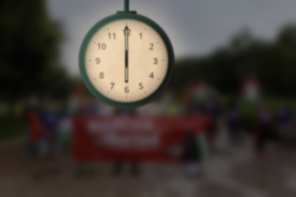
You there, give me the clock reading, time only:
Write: 6:00
